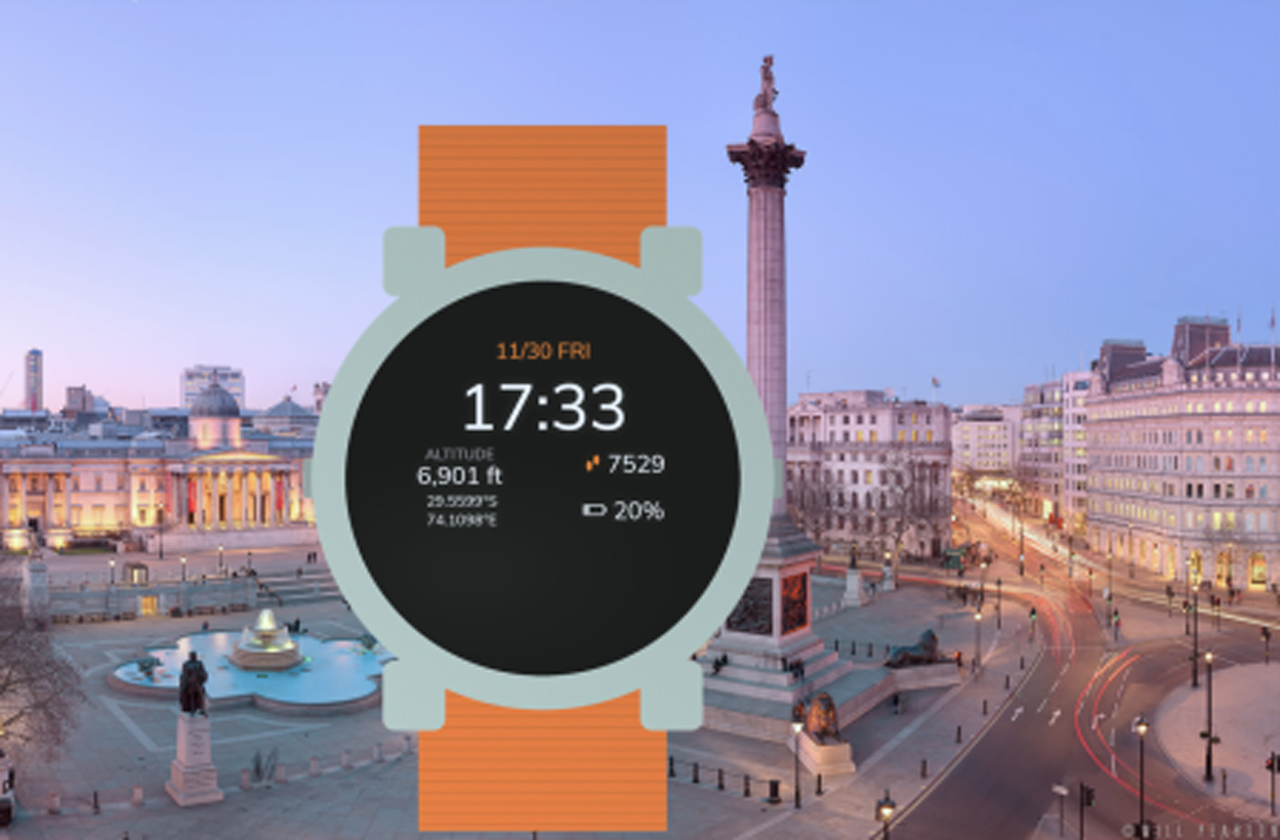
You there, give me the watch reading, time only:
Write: 17:33
